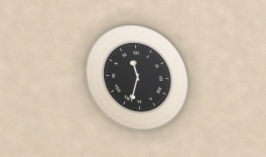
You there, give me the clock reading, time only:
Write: 11:33
